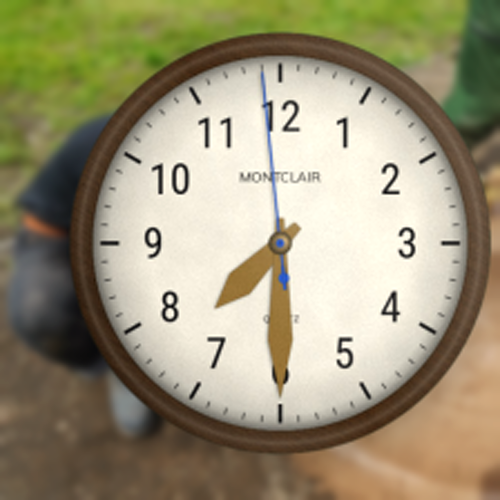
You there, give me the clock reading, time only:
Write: 7:29:59
